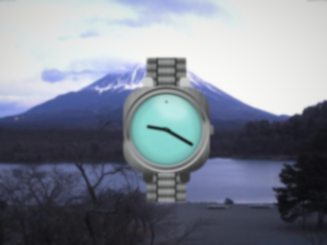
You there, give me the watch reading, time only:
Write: 9:20
